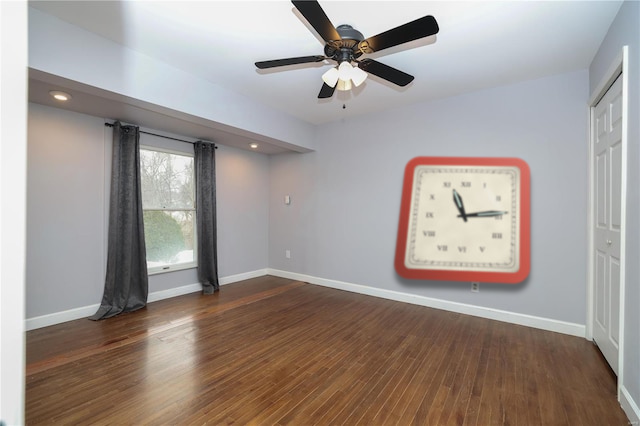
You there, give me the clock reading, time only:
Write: 11:14
